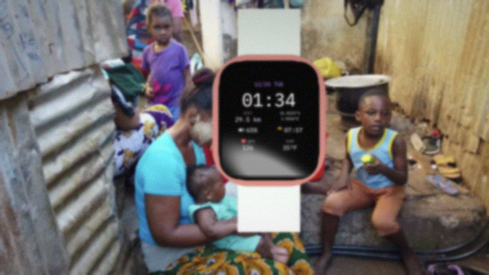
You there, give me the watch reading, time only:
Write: 1:34
